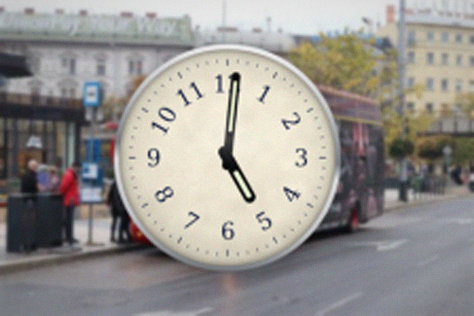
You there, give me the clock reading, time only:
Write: 5:01
